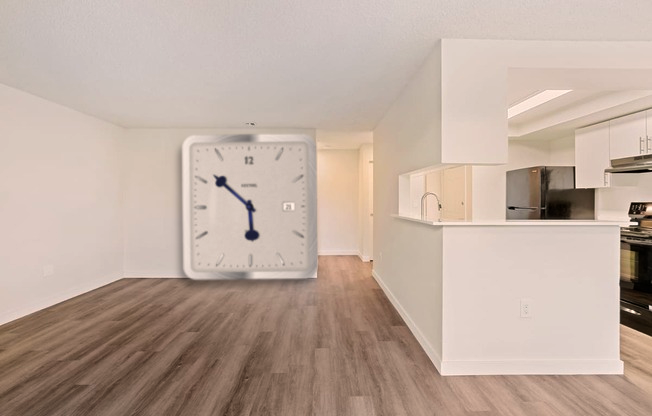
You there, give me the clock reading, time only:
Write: 5:52
